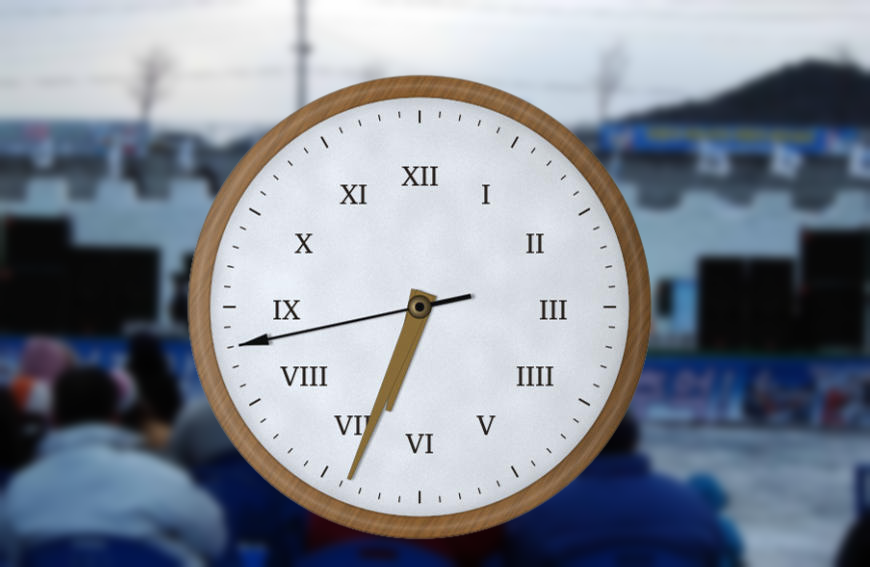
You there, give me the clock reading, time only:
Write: 6:33:43
